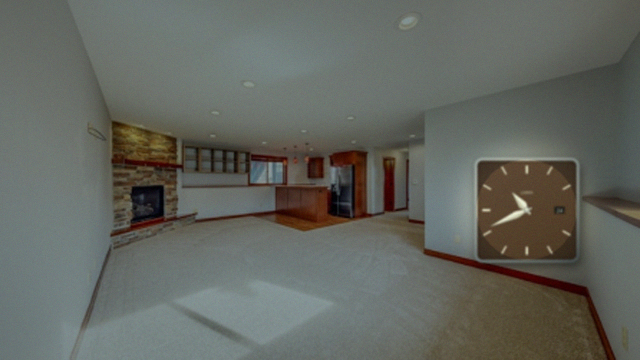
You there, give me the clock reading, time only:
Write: 10:41
